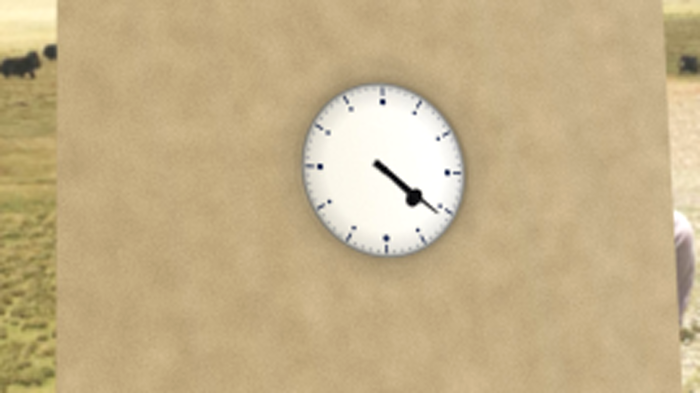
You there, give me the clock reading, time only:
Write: 4:21
